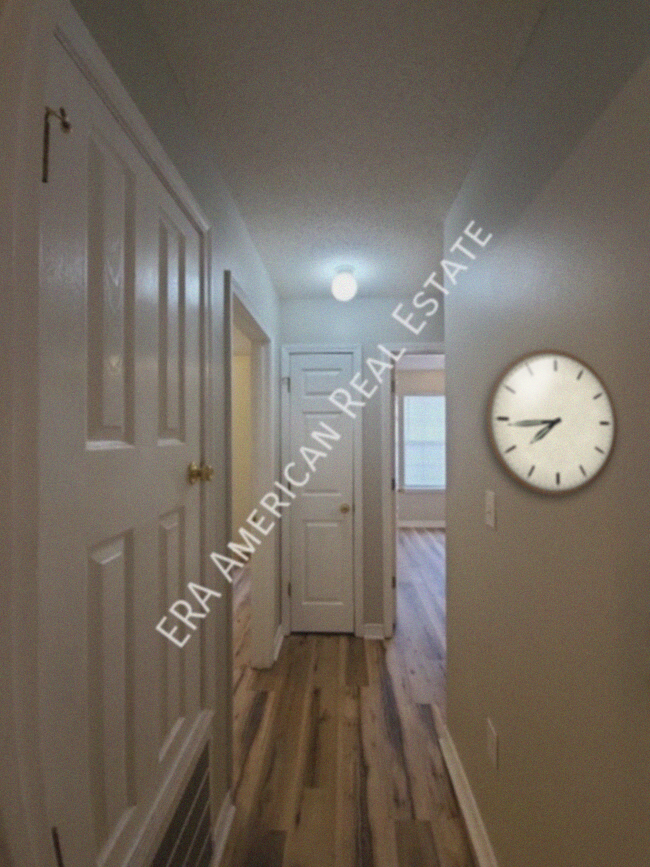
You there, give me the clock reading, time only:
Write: 7:44
